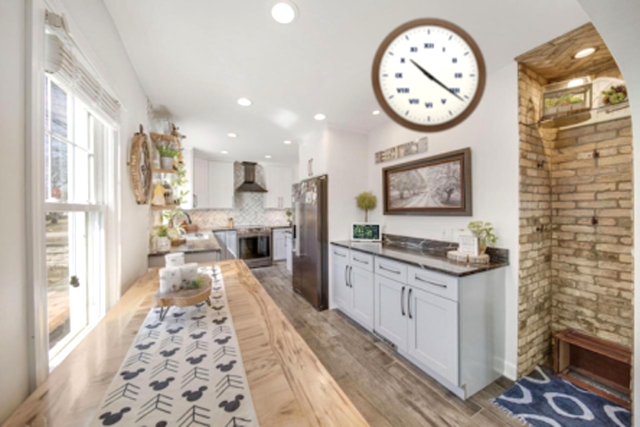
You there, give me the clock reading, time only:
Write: 10:21
